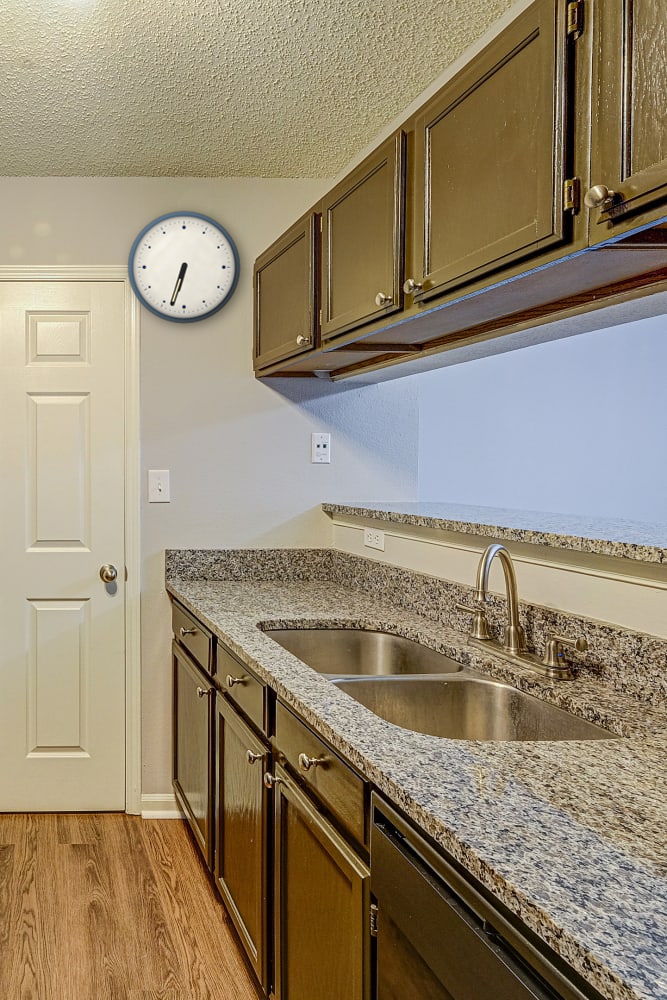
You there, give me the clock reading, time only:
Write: 6:33
